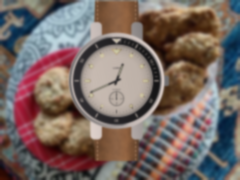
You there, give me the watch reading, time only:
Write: 12:41
